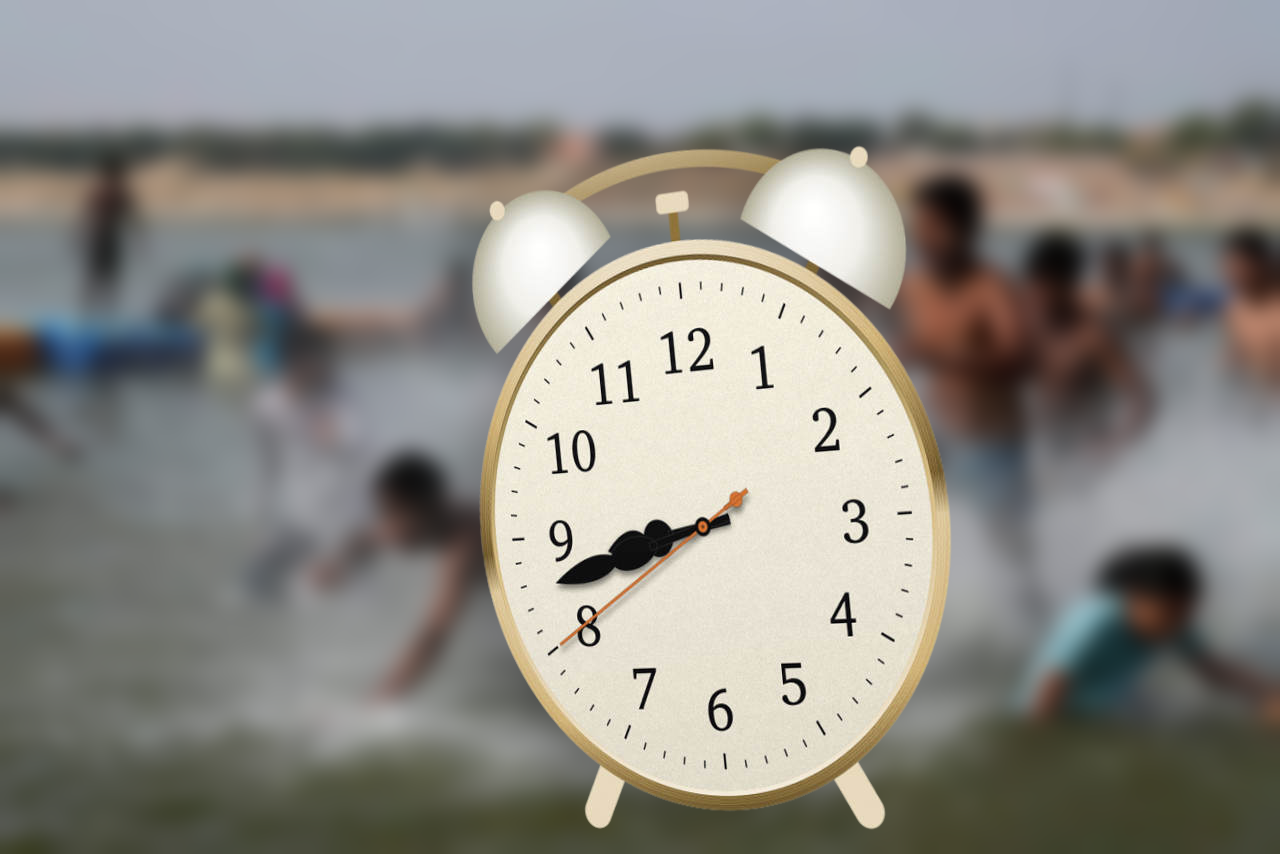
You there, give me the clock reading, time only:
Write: 8:42:40
